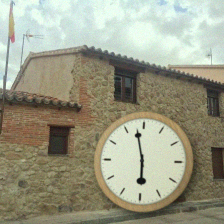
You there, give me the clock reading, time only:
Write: 5:58
